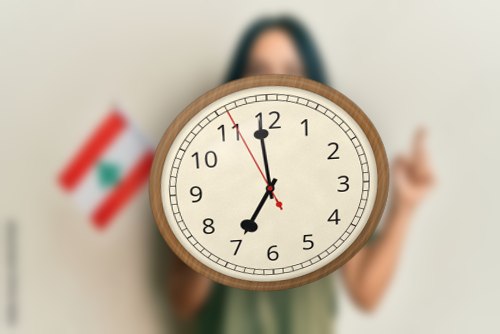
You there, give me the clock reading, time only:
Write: 6:58:56
